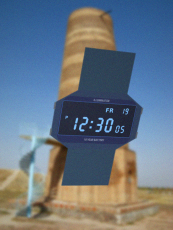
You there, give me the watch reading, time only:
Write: 12:30:05
